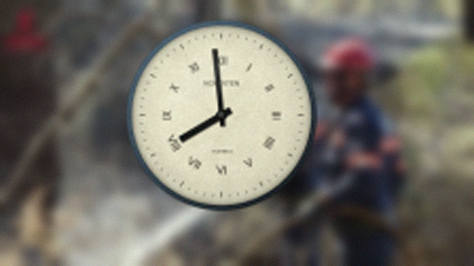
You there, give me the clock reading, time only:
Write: 7:59
